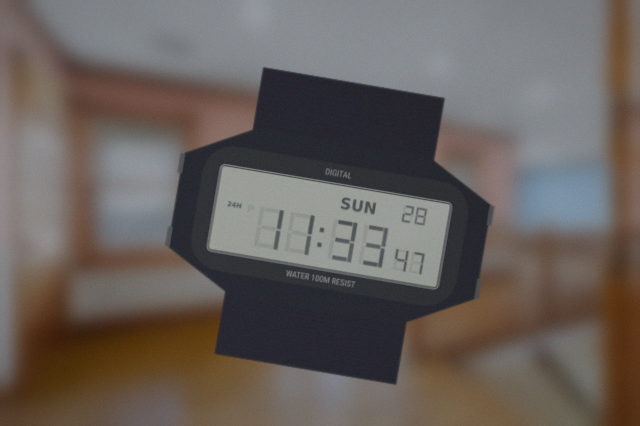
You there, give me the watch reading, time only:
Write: 11:33:47
